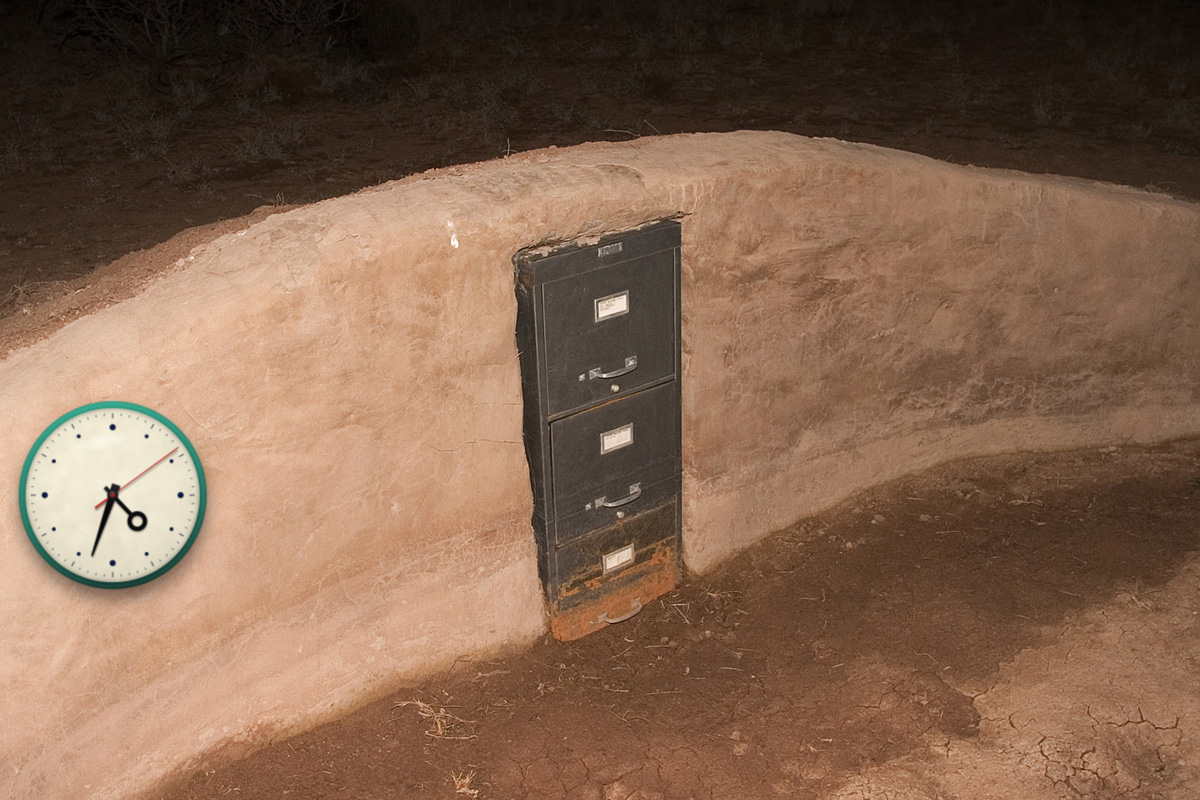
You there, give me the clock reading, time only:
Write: 4:33:09
